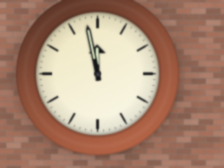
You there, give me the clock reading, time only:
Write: 11:58
